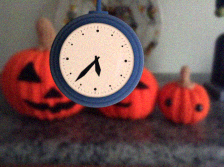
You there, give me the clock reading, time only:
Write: 5:37
